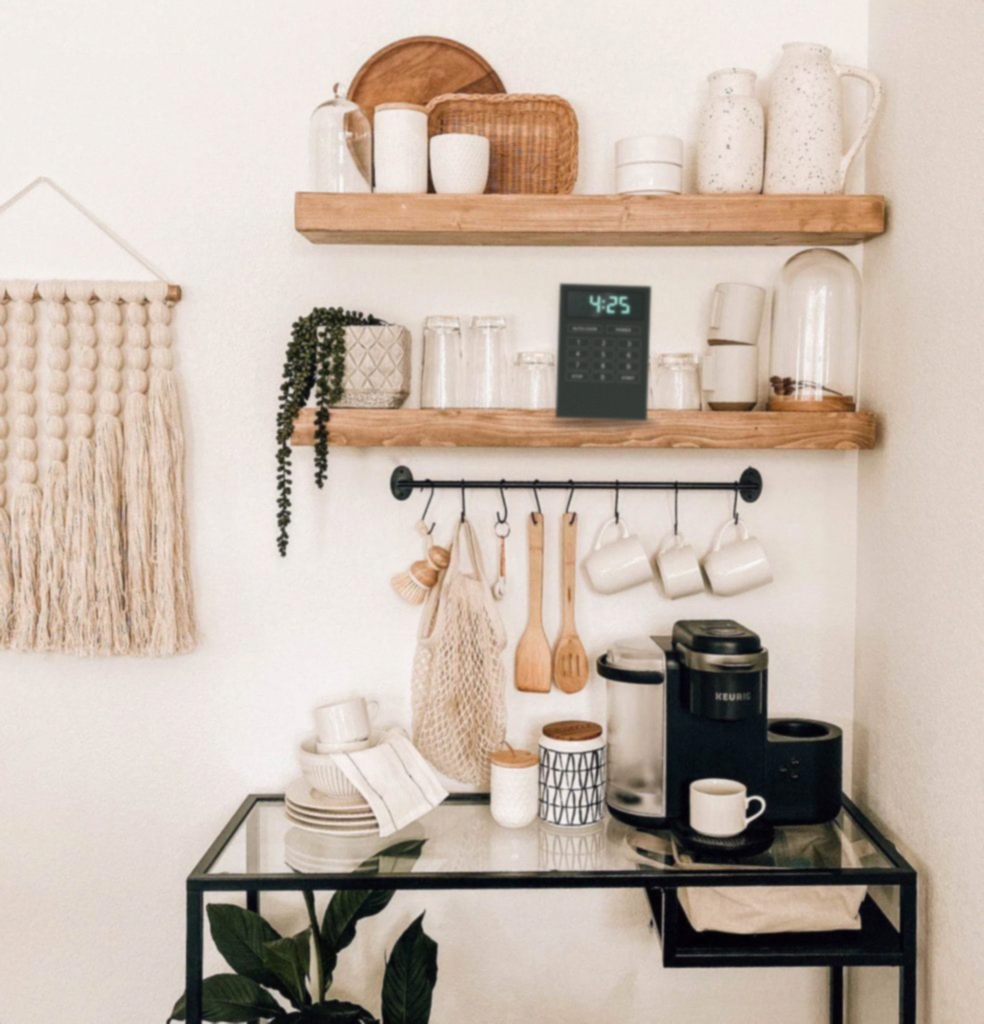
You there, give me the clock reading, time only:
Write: 4:25
